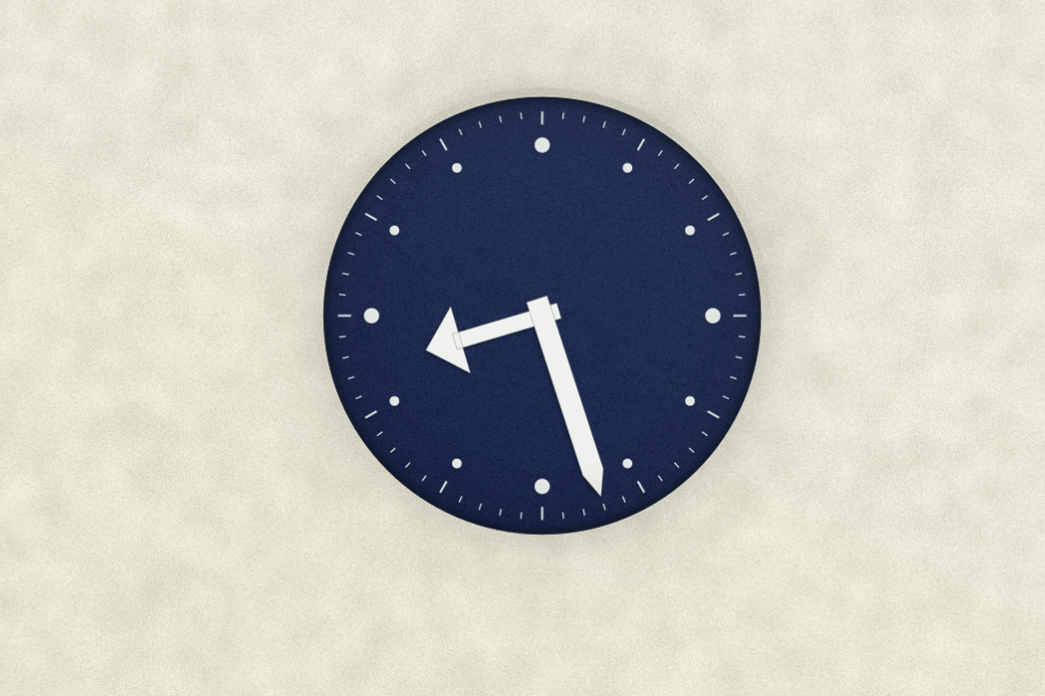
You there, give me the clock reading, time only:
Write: 8:27
